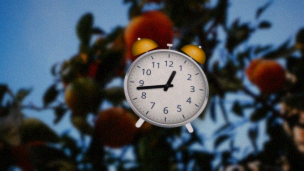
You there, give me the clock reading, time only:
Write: 12:43
